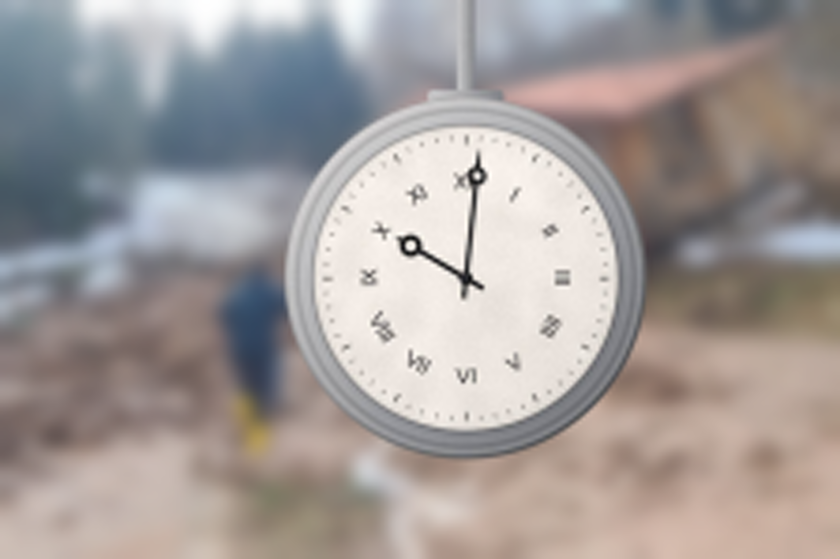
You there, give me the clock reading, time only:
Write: 10:01
